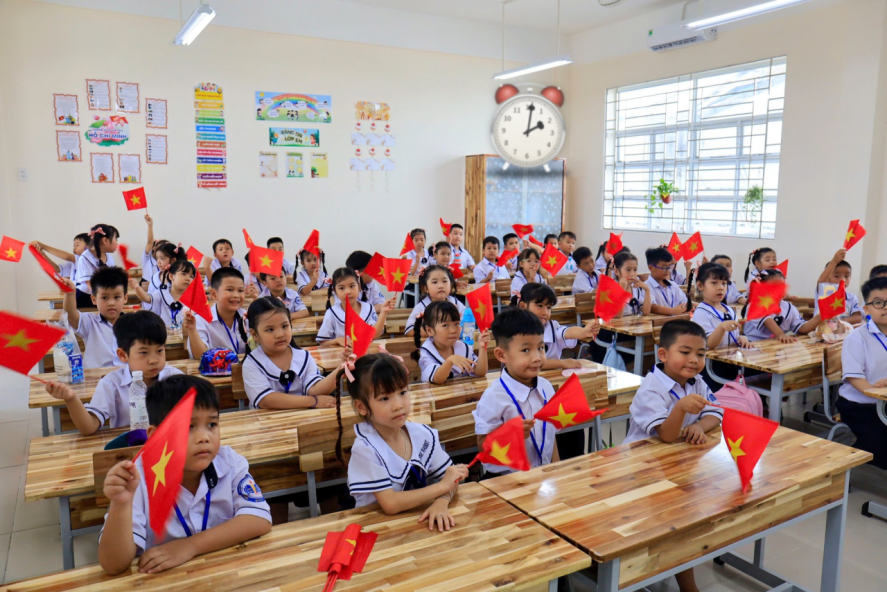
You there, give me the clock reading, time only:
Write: 2:01
